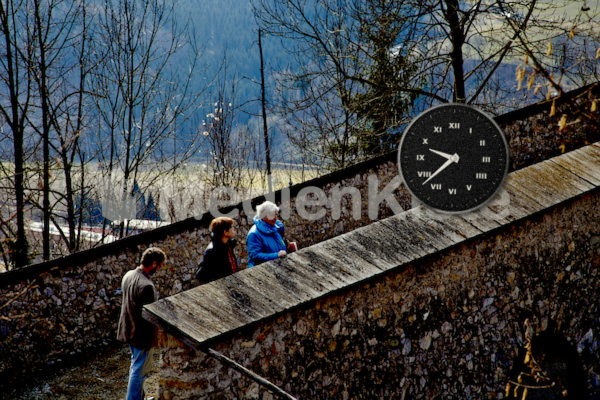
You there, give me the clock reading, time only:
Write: 9:38
